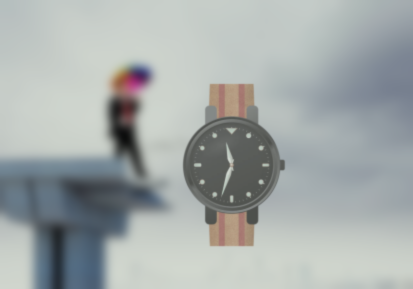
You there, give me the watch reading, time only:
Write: 11:33
